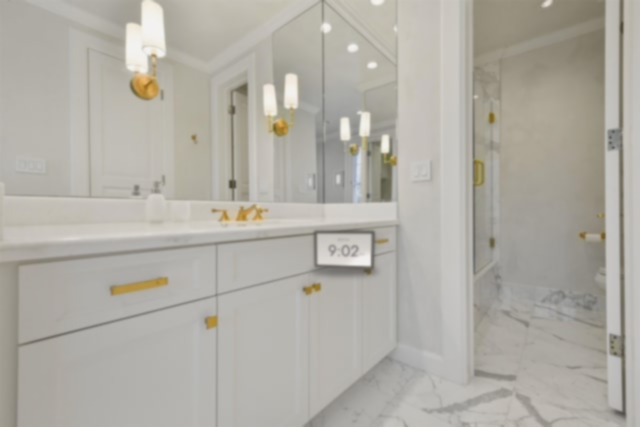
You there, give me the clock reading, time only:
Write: 9:02
